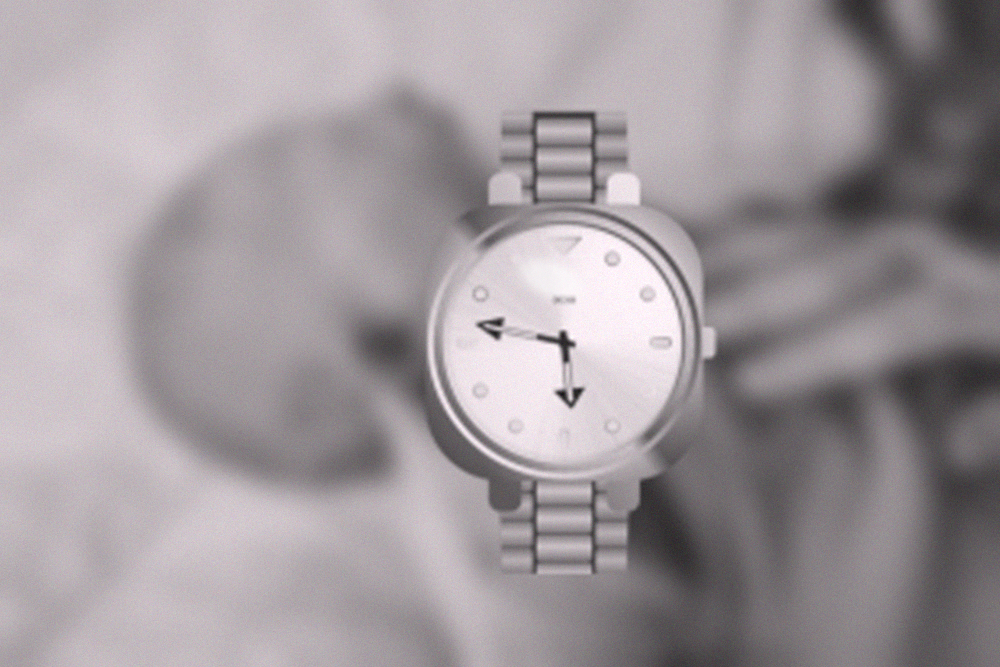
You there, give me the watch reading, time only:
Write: 5:47
